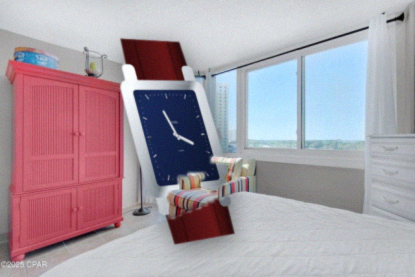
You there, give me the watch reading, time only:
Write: 3:57
